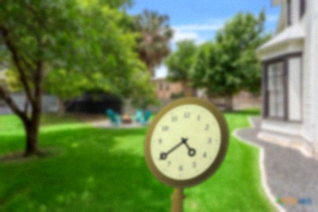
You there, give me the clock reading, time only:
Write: 4:39
